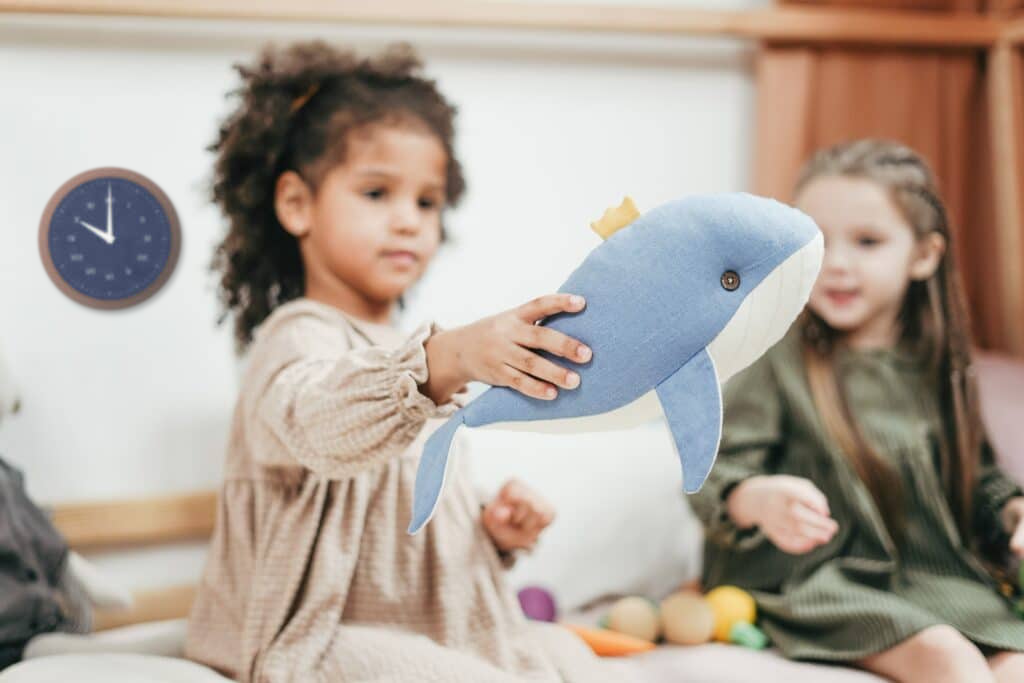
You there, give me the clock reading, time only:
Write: 10:00
